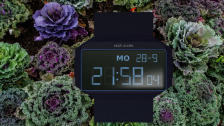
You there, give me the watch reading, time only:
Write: 21:58:04
